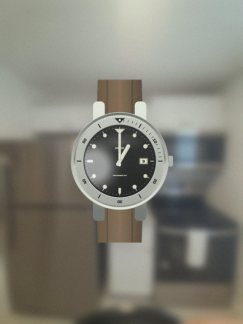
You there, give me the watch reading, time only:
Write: 1:00
